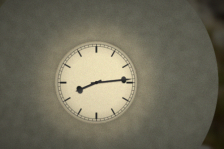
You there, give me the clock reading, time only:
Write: 8:14
